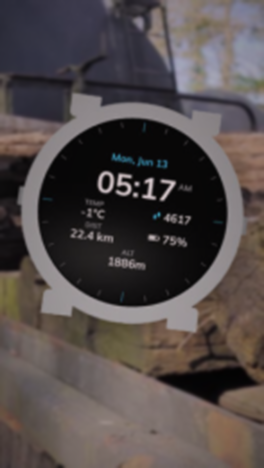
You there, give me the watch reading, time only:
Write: 5:17
